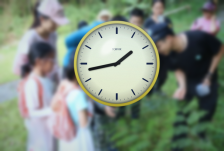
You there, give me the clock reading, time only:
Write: 1:43
